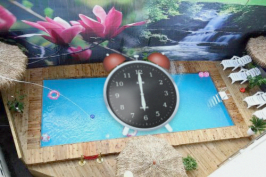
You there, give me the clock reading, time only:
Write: 6:00
